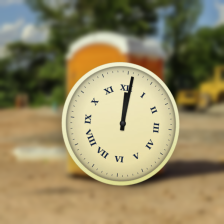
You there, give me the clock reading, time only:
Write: 12:01
